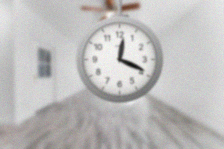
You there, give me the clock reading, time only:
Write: 12:19
